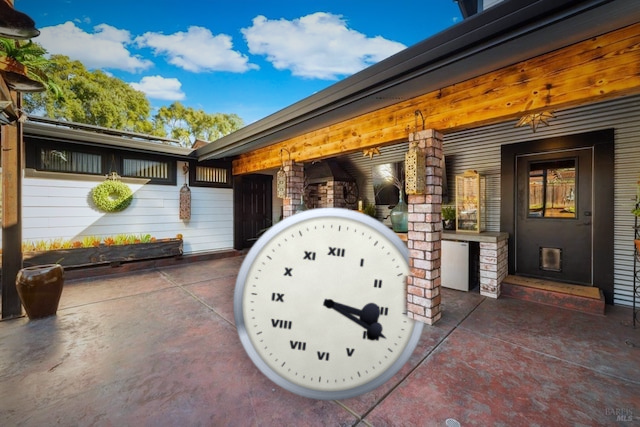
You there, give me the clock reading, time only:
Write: 3:19
